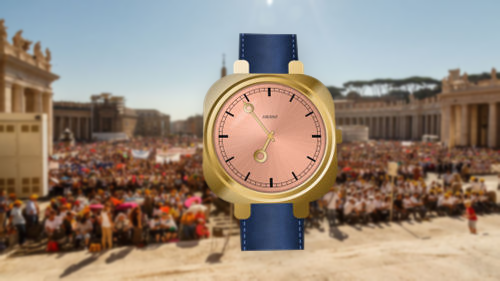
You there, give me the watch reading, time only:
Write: 6:54
